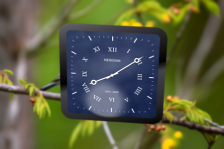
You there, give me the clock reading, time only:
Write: 8:09
